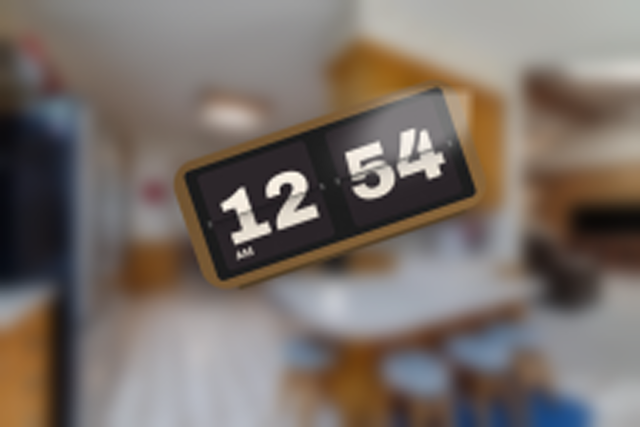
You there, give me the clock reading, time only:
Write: 12:54
